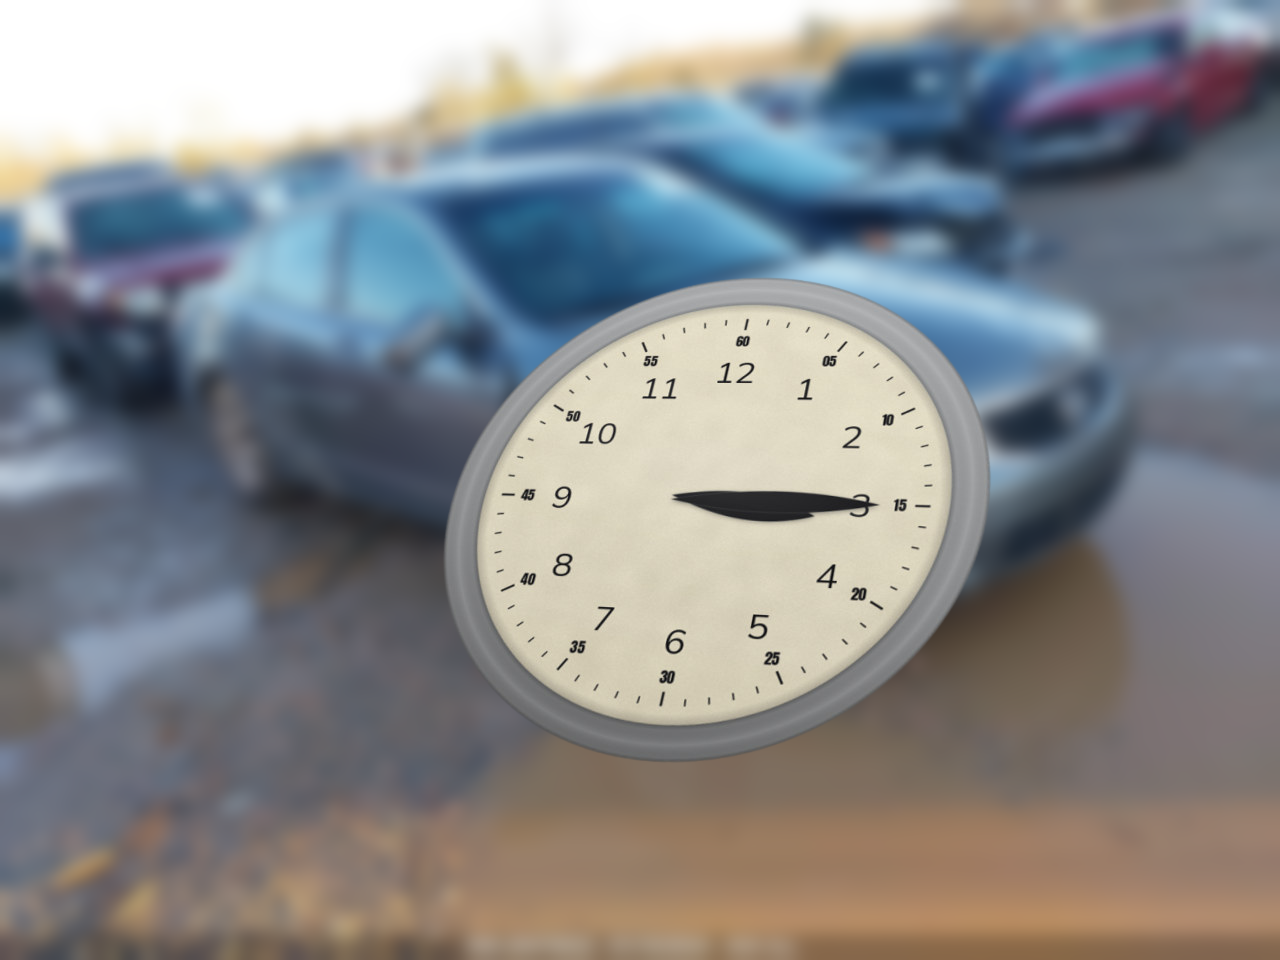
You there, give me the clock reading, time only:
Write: 3:15
